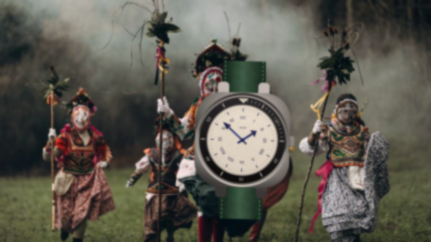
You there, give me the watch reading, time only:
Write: 1:52
